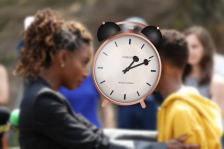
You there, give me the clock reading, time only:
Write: 1:11
